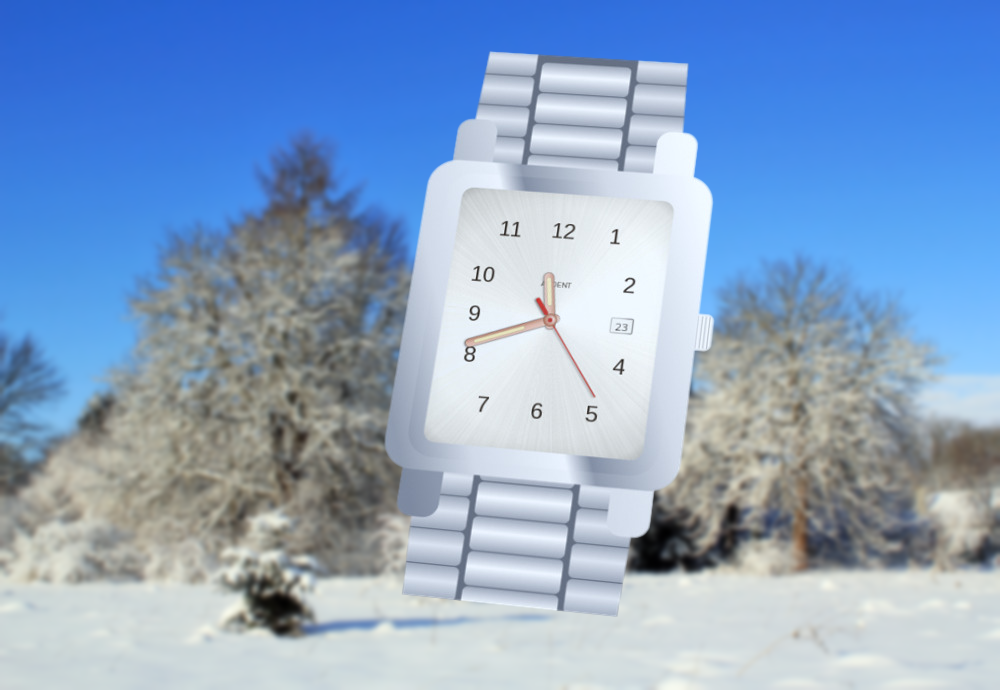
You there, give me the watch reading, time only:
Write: 11:41:24
